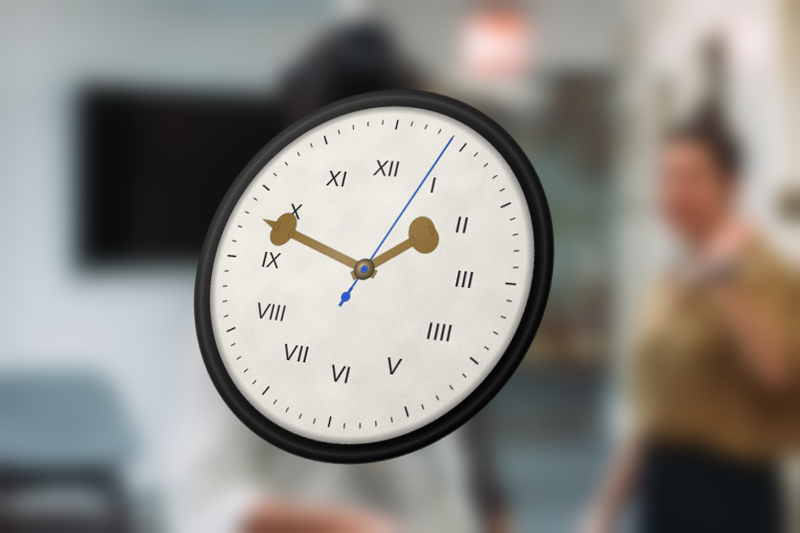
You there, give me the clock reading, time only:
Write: 1:48:04
